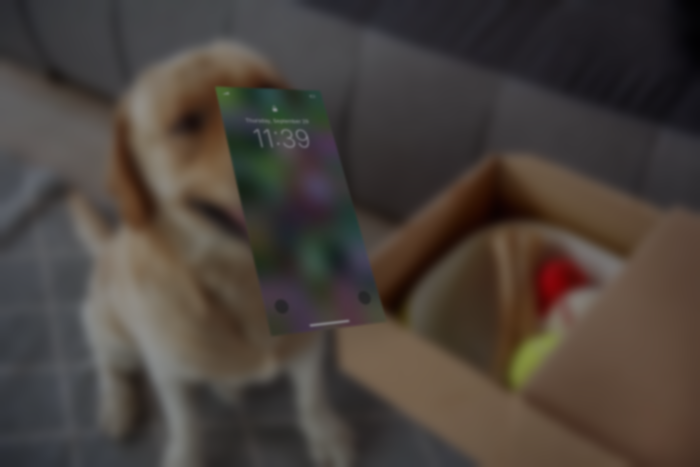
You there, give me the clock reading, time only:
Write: 11:39
